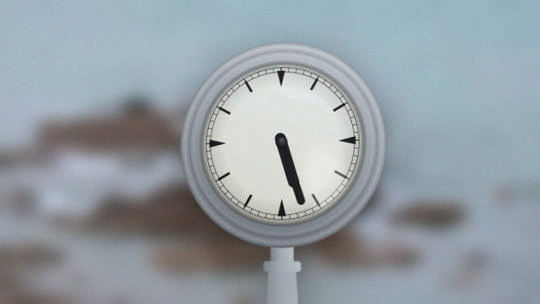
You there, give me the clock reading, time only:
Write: 5:27
